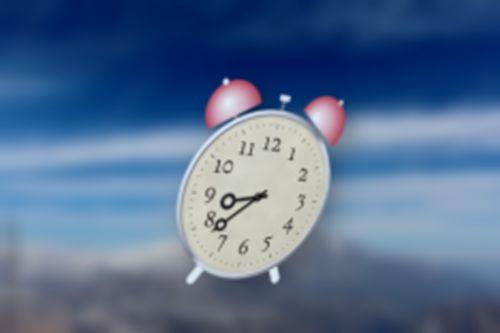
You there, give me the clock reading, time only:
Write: 8:38
